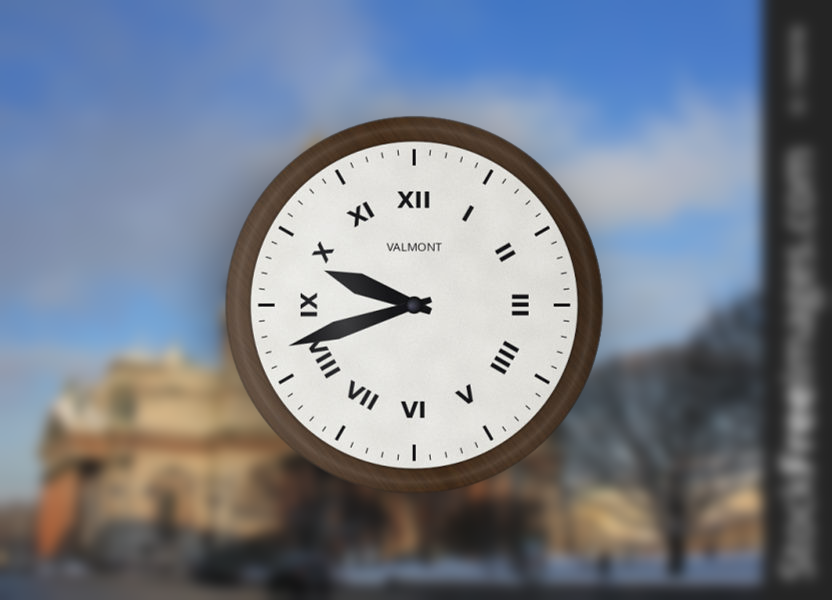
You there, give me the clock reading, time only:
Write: 9:42
